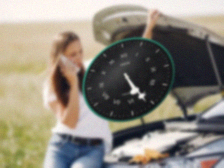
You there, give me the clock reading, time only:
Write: 5:26
